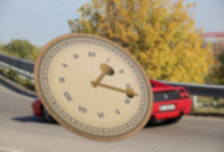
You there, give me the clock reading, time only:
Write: 1:17
